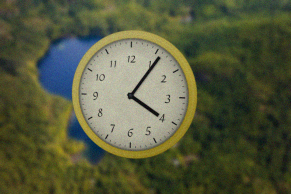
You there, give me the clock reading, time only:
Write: 4:06
